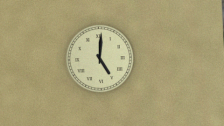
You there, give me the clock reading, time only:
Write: 5:01
